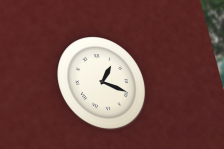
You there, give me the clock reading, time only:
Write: 1:19
